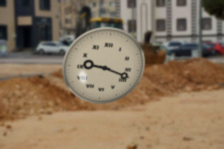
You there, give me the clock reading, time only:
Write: 9:18
